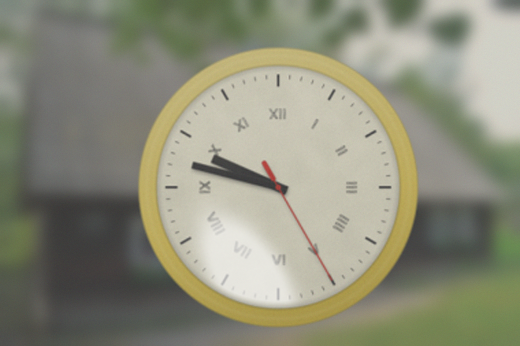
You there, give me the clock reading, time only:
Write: 9:47:25
